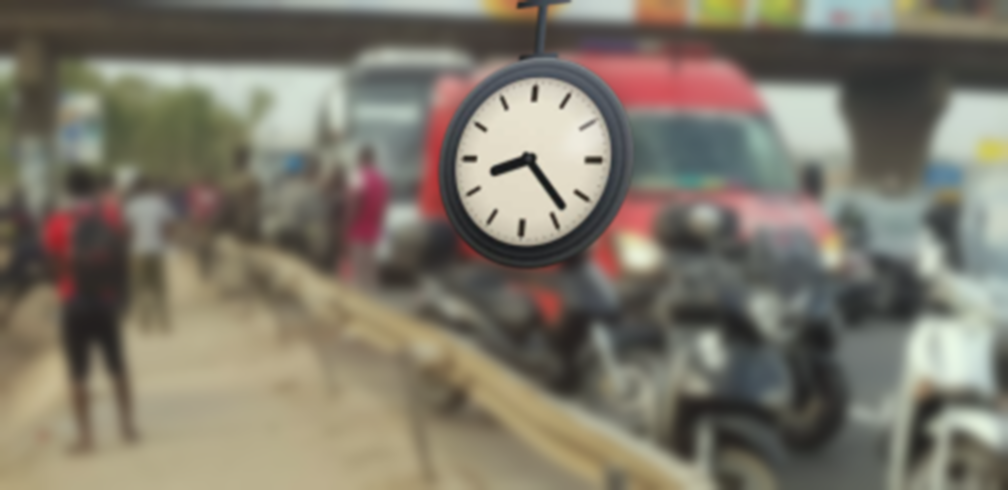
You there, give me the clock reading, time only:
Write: 8:23
